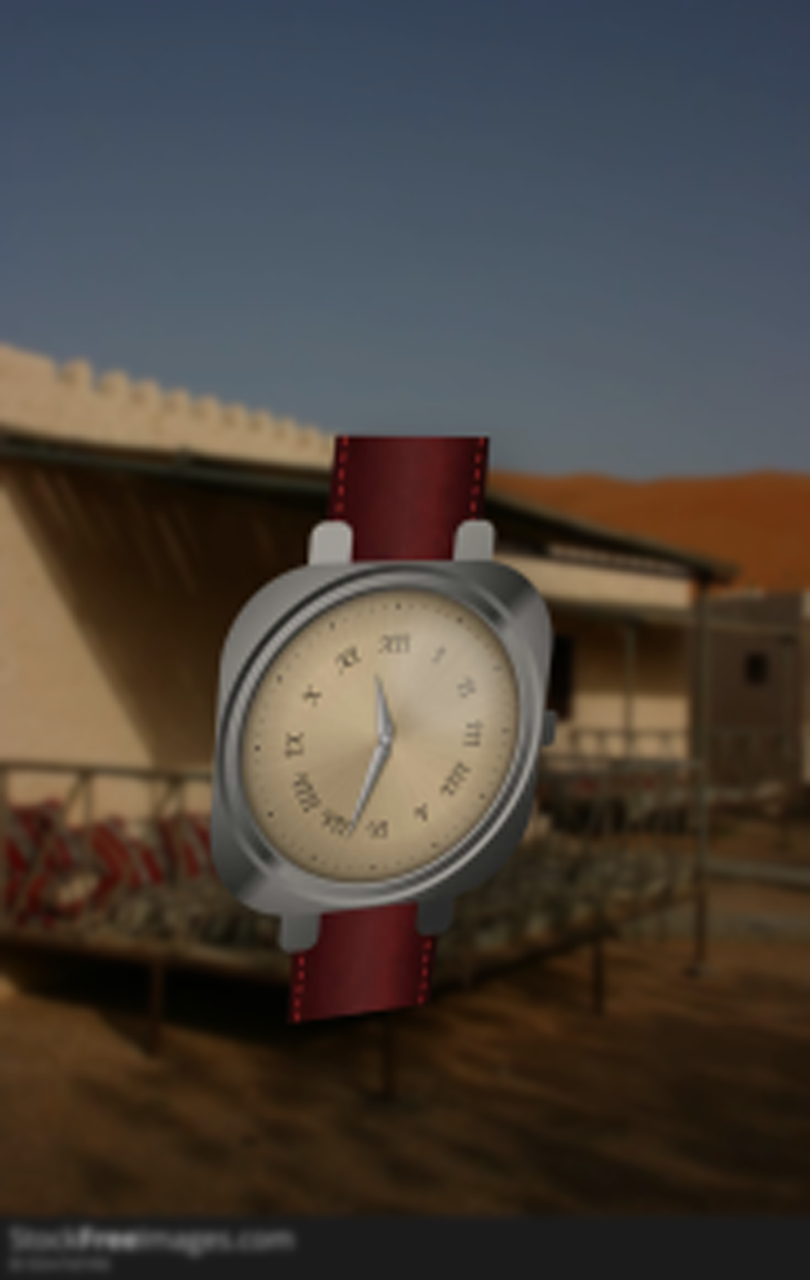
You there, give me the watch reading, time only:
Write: 11:33
